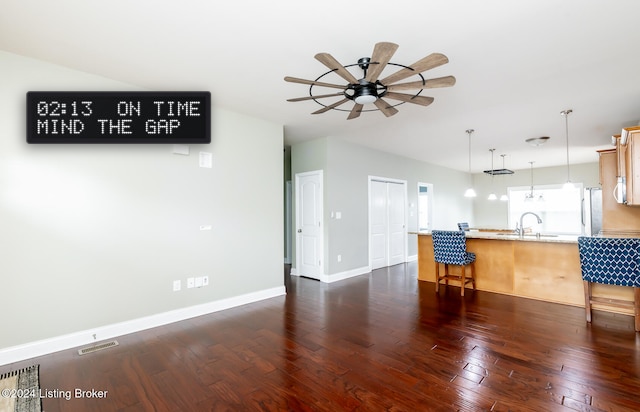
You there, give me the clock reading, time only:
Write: 2:13
